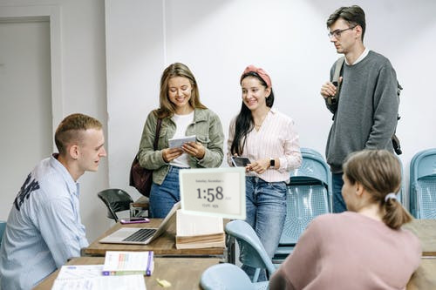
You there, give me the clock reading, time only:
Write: 1:58
